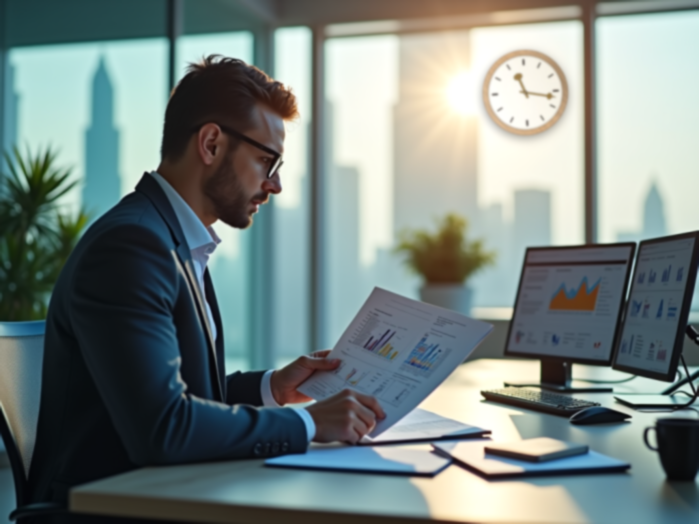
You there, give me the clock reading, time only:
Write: 11:17
